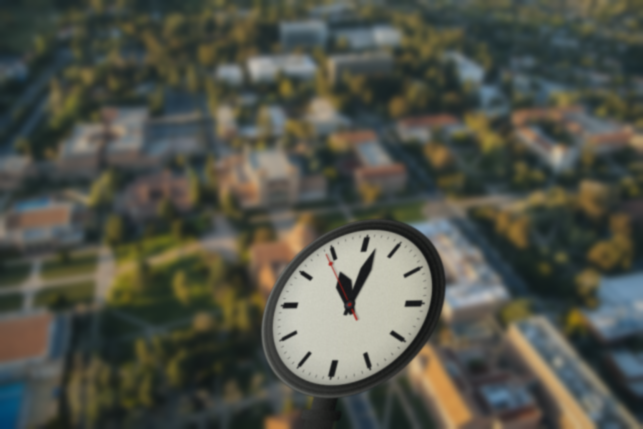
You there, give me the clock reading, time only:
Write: 11:01:54
